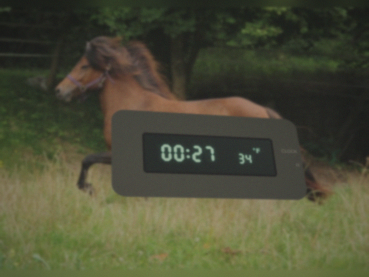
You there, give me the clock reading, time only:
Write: 0:27
